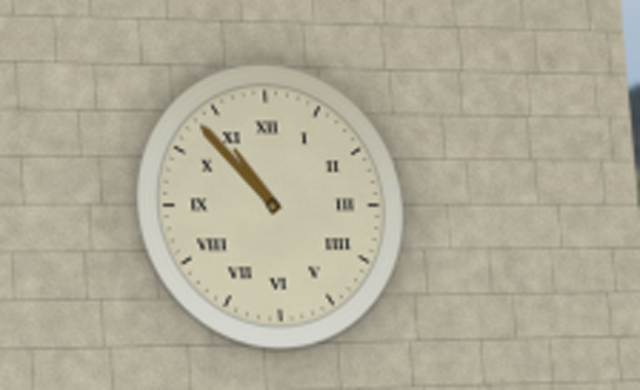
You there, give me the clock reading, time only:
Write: 10:53
